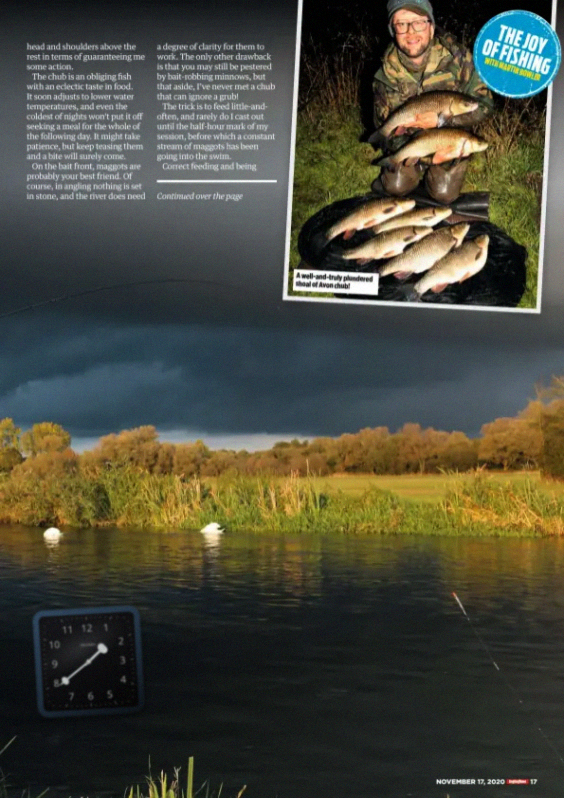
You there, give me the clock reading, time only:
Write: 1:39
